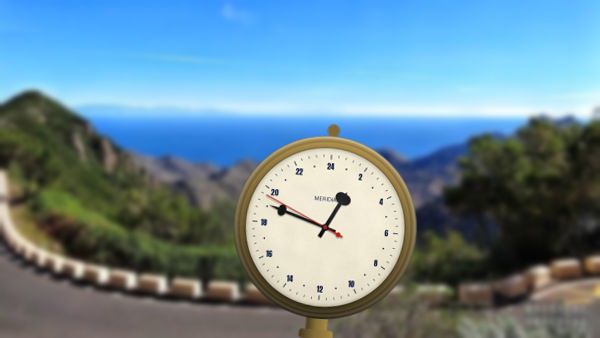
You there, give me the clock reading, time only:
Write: 1:47:49
